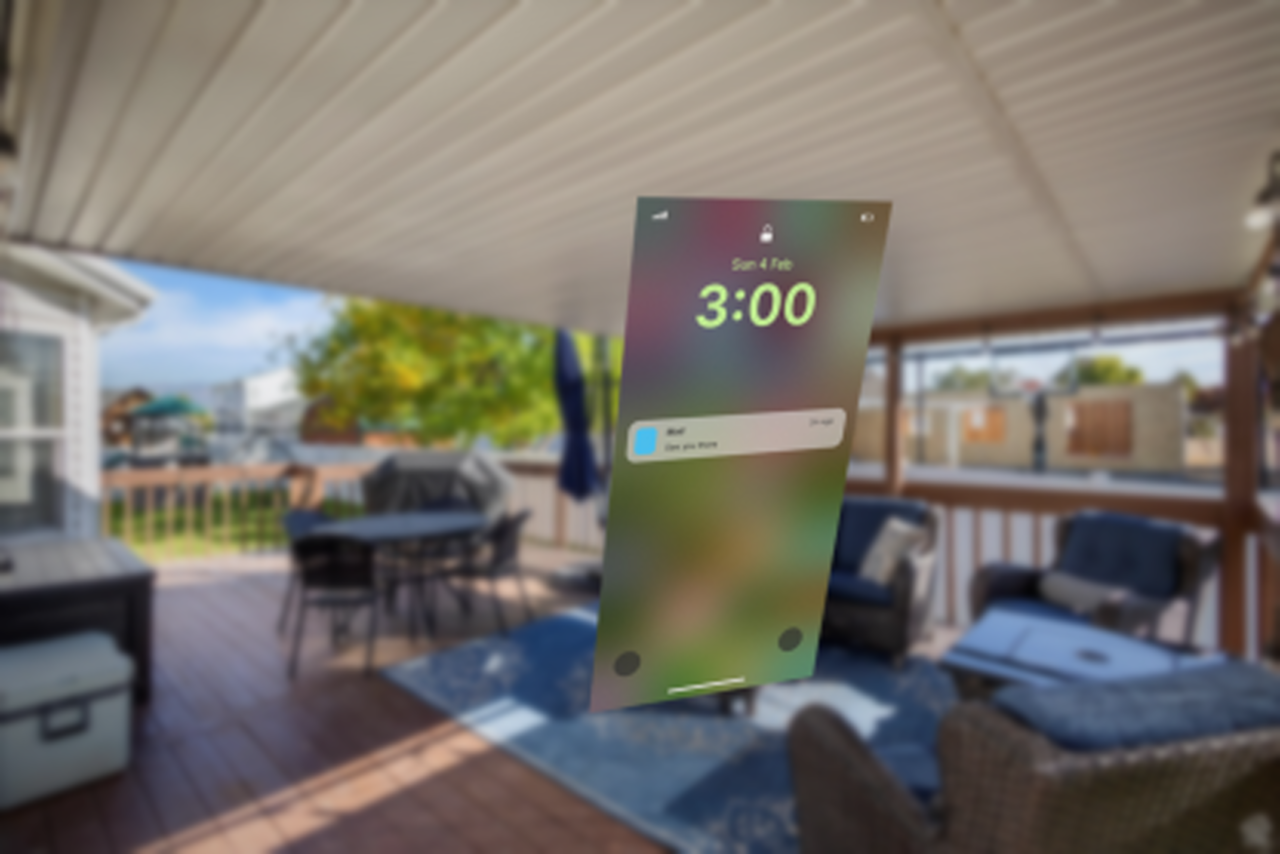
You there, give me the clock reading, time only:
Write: 3:00
